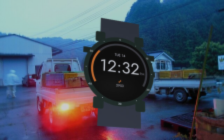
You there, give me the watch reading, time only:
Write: 12:32
